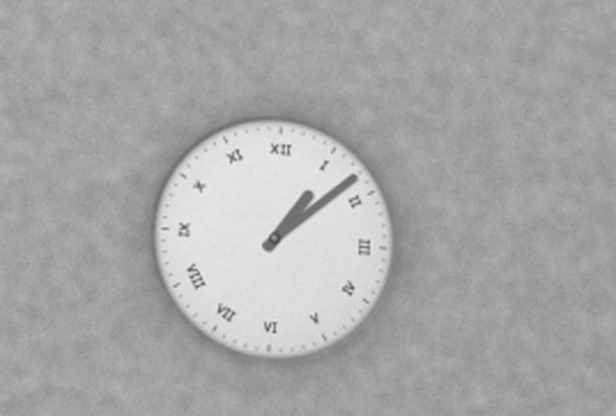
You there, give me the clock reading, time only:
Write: 1:08
